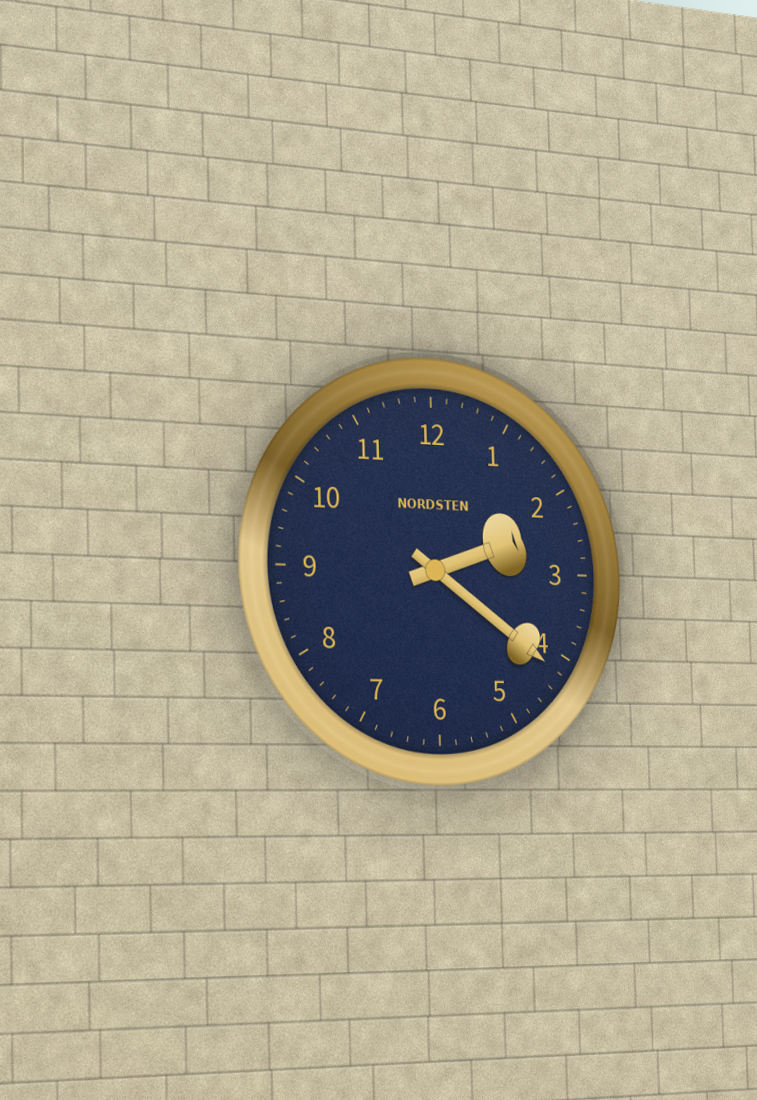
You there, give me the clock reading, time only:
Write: 2:21
